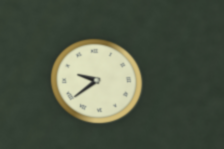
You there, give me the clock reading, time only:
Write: 9:39
